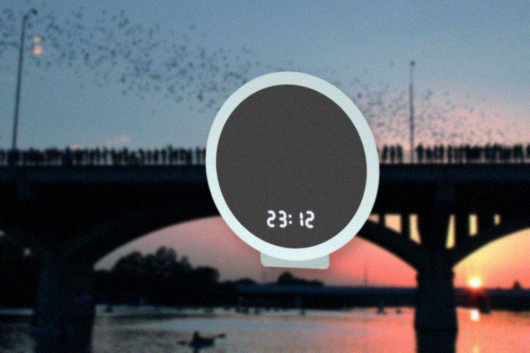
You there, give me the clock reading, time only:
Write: 23:12
